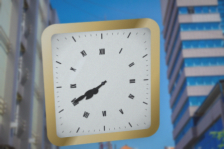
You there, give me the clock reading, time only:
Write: 7:40
